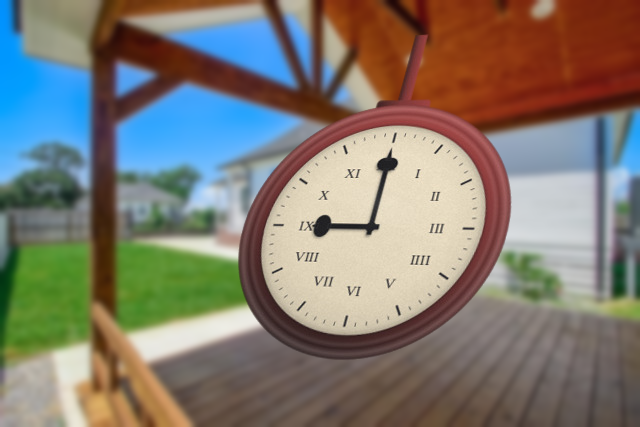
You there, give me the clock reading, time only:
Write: 9:00
